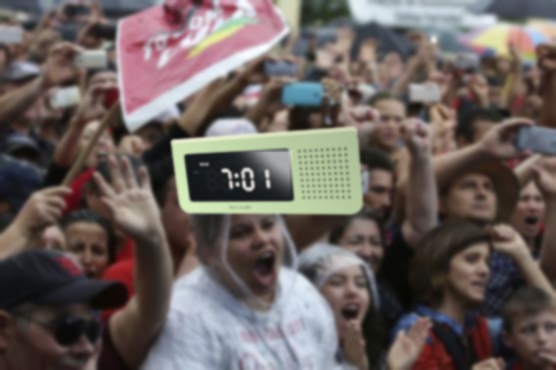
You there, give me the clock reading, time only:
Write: 7:01
